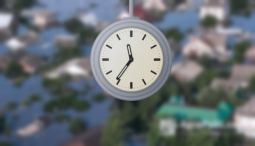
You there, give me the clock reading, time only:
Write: 11:36
